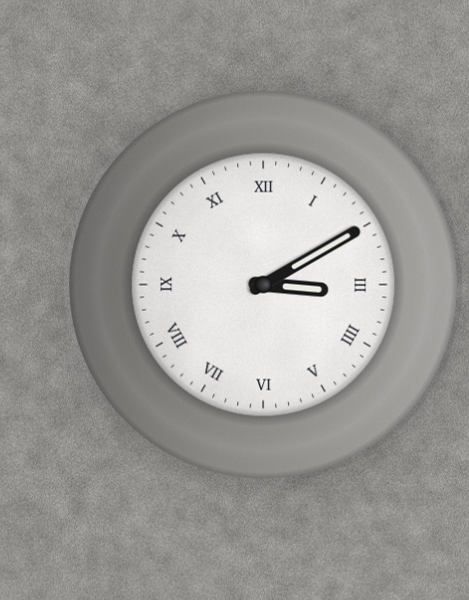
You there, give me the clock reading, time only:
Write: 3:10
